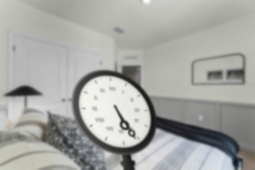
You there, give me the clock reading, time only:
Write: 5:26
